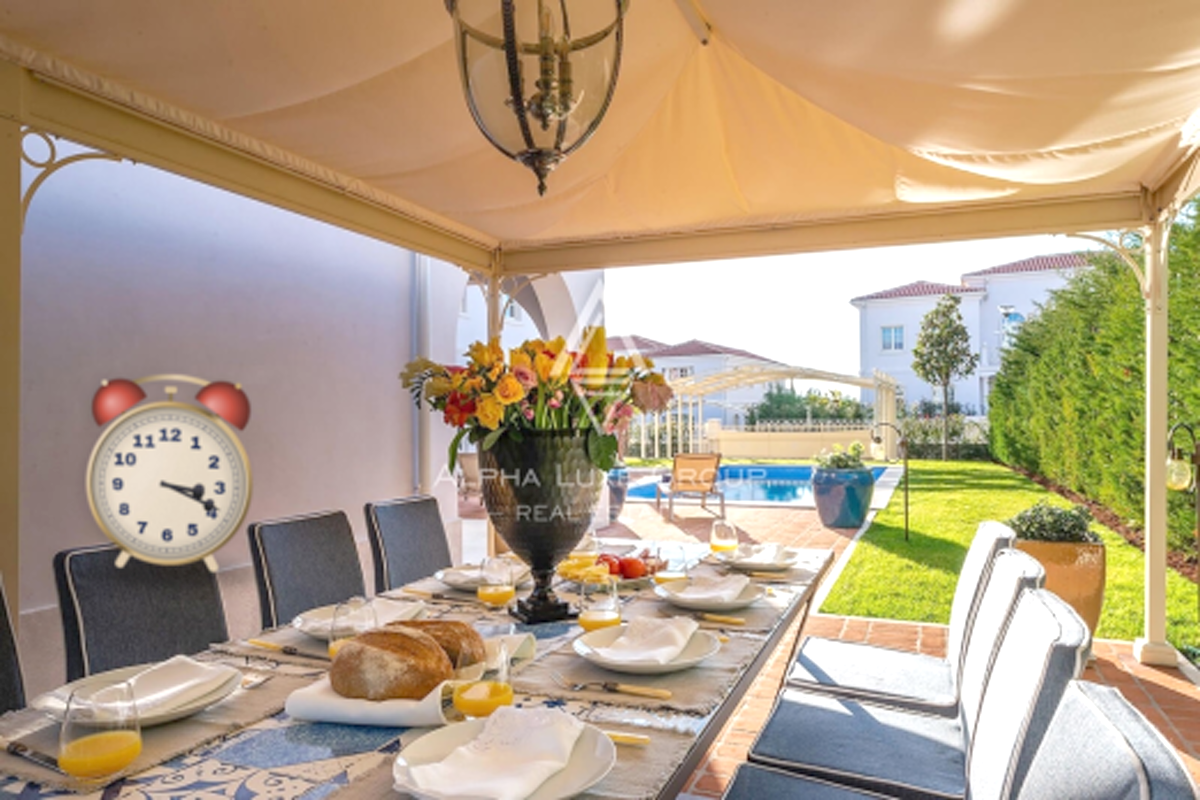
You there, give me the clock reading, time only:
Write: 3:19
